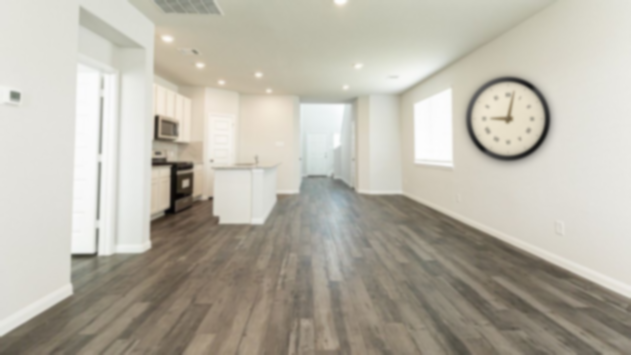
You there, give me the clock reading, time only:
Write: 9:02
